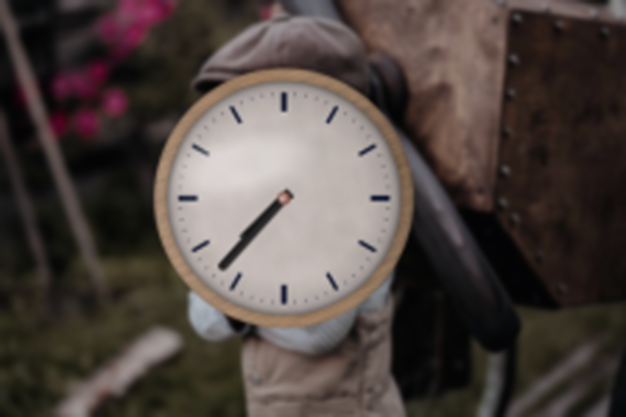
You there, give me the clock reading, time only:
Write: 7:37
